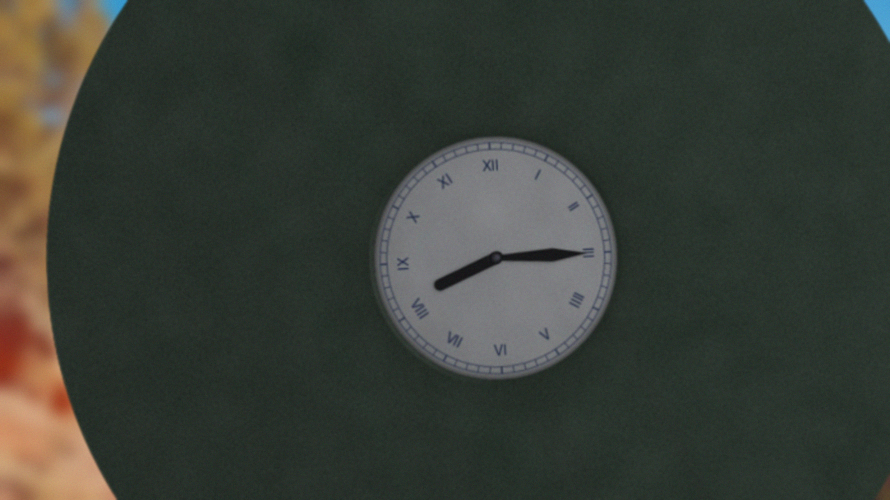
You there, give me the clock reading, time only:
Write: 8:15
